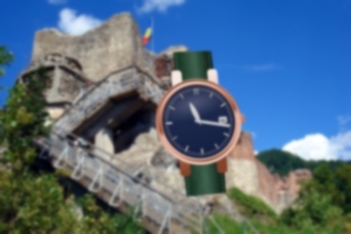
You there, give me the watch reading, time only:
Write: 11:17
